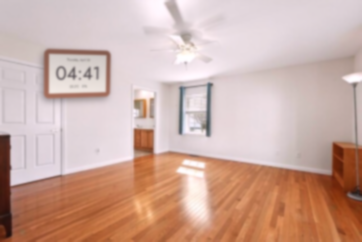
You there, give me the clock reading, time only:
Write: 4:41
